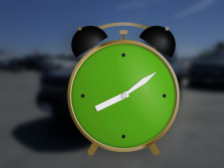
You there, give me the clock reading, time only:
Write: 8:09
